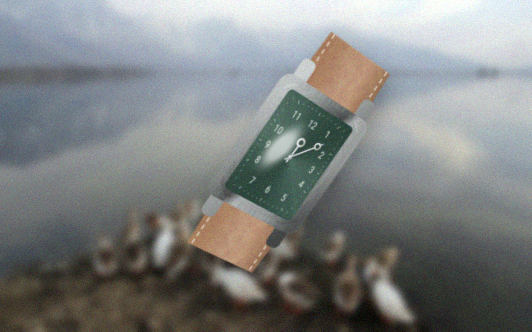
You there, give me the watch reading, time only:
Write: 12:07
